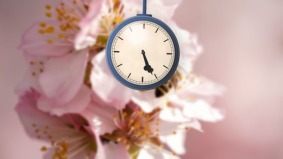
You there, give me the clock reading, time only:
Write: 5:26
